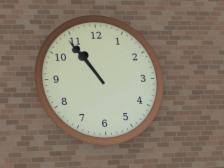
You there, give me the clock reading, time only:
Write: 10:54
